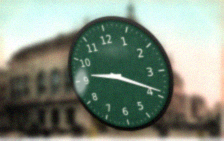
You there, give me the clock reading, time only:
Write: 9:19
